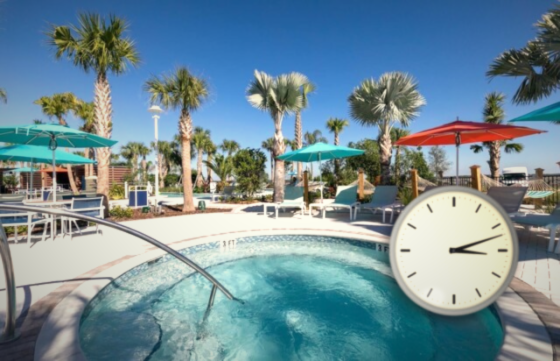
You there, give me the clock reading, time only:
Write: 3:12
